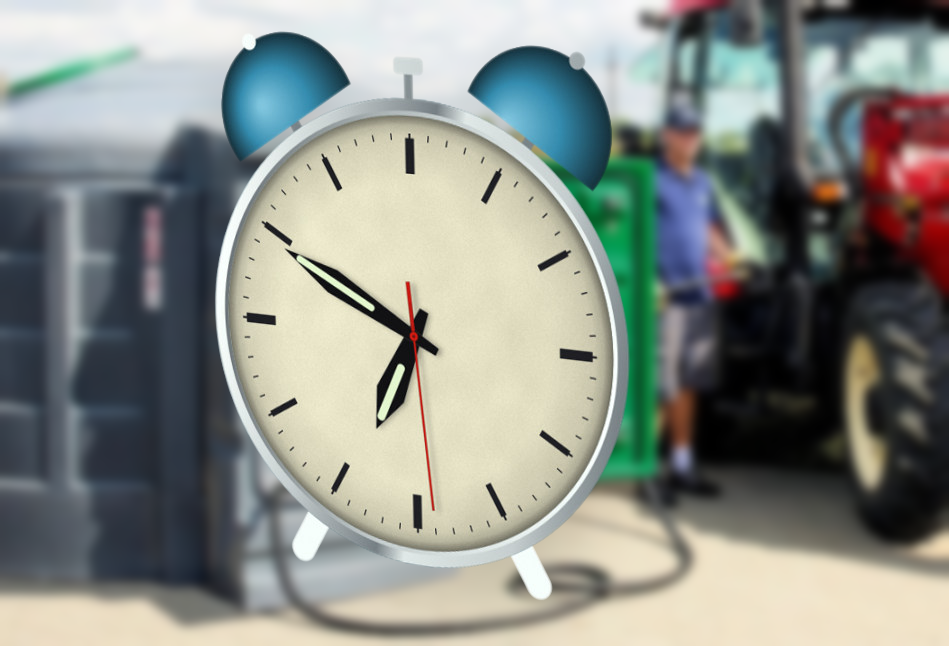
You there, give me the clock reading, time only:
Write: 6:49:29
